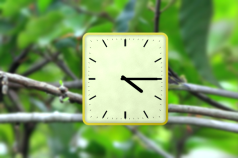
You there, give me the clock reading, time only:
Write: 4:15
